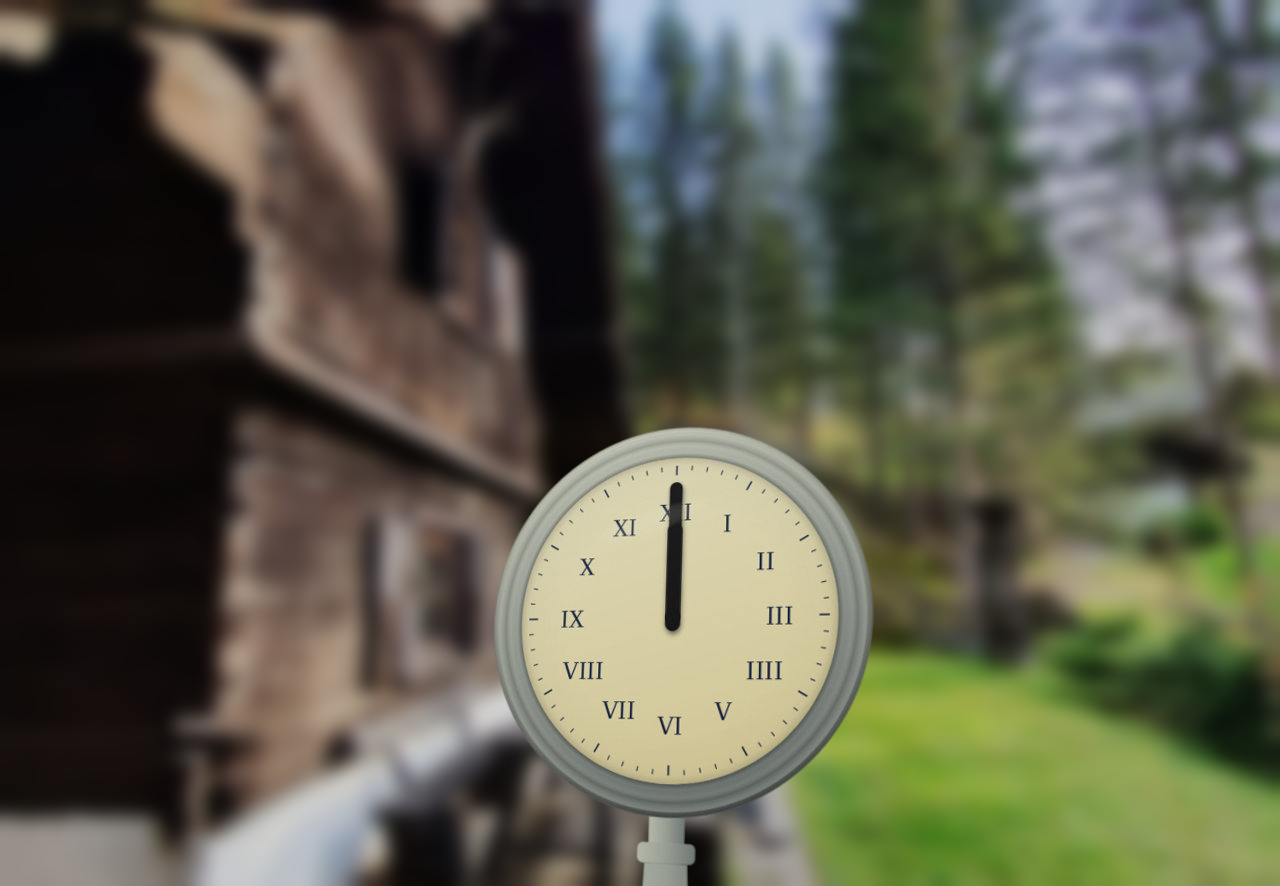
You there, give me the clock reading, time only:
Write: 12:00
